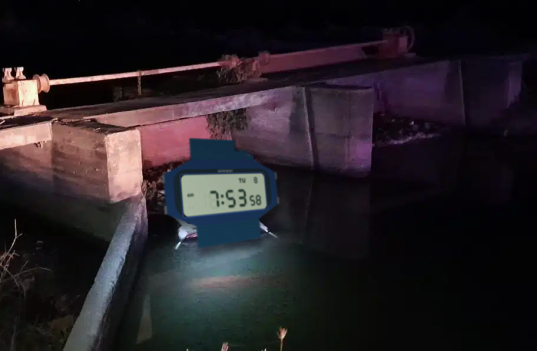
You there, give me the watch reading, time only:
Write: 7:53:58
